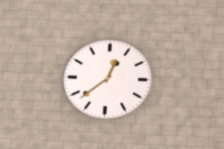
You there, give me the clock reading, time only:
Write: 12:38
